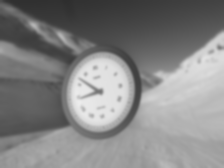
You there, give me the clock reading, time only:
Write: 8:52
